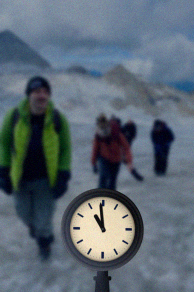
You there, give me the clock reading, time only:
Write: 10:59
